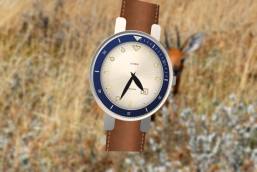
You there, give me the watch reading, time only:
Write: 4:34
